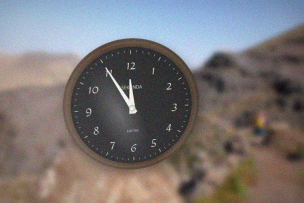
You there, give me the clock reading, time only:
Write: 11:55
